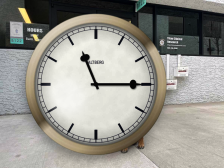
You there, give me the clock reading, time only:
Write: 11:15
